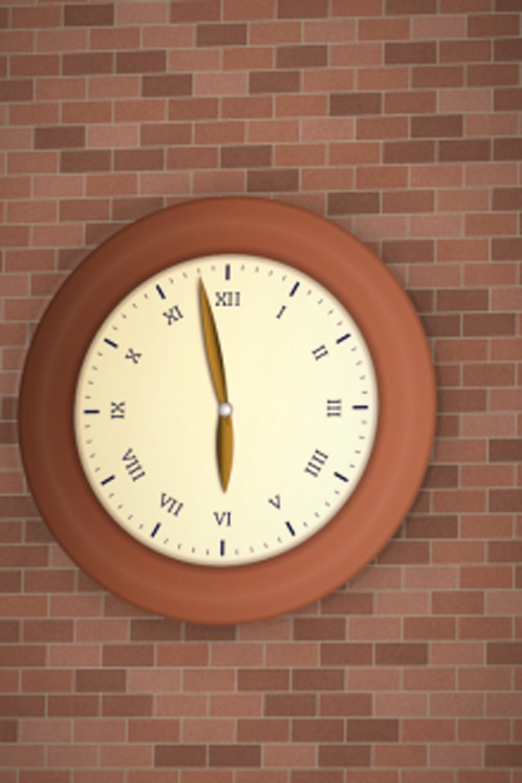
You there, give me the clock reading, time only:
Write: 5:58
